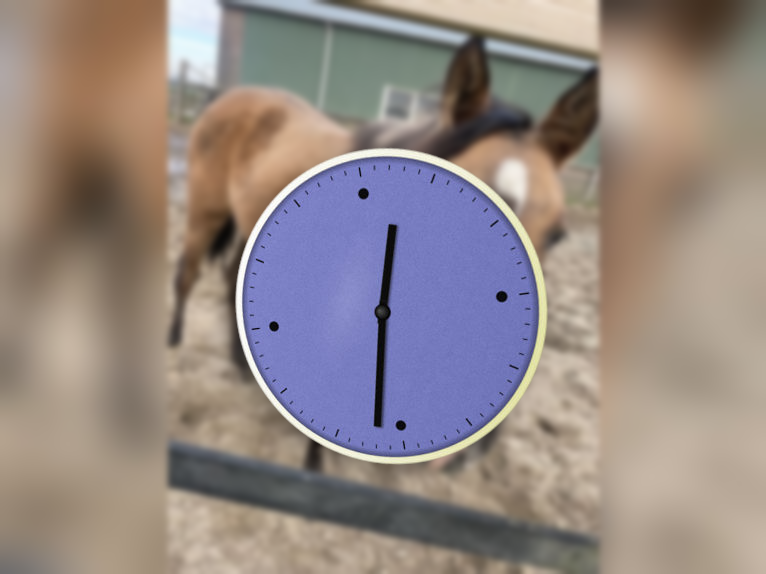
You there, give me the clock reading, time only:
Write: 12:32
